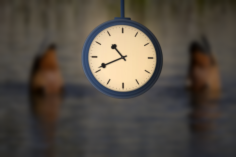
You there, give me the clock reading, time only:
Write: 10:41
